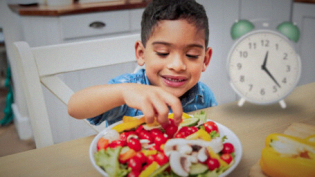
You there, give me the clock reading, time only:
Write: 12:23
